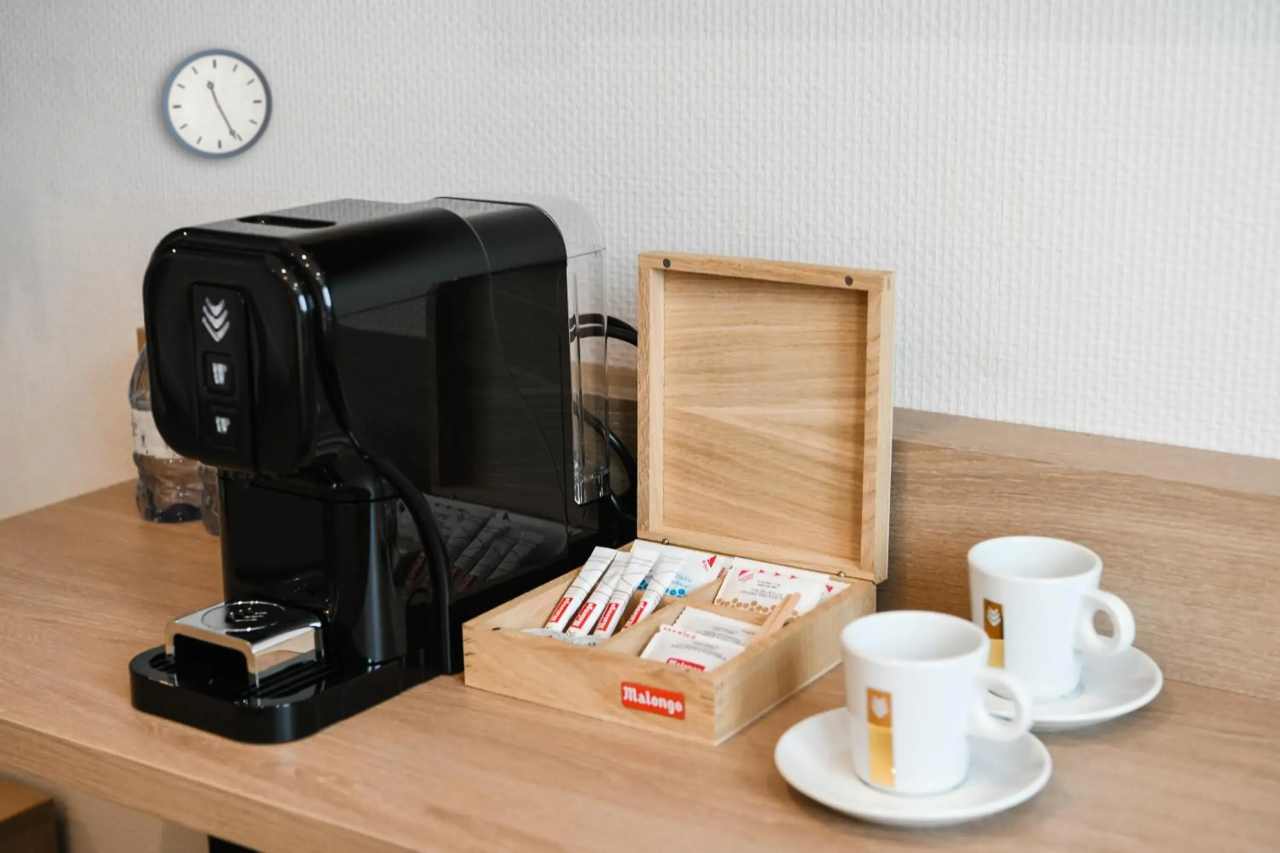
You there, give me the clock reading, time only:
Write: 11:26
